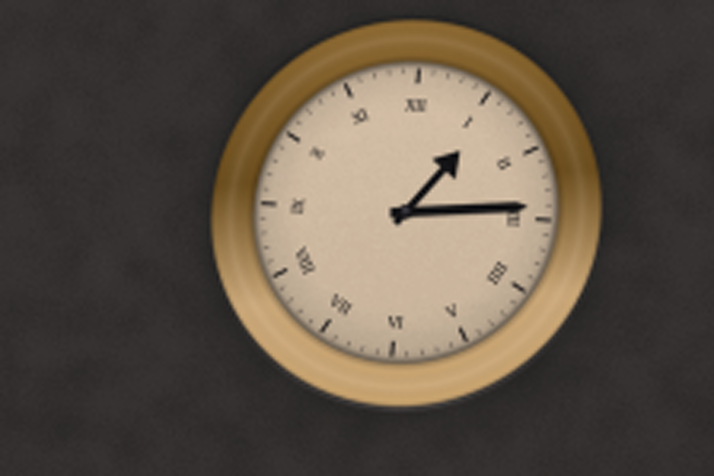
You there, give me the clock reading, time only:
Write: 1:14
